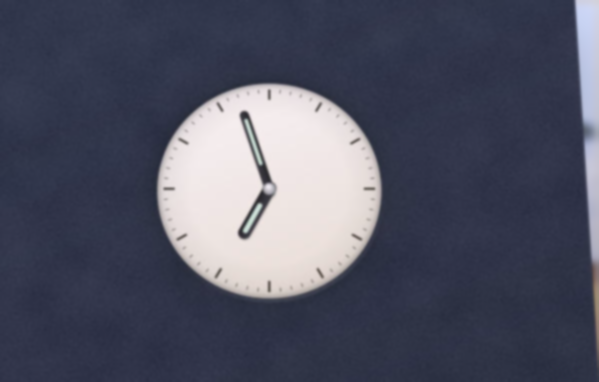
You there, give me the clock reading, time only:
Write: 6:57
